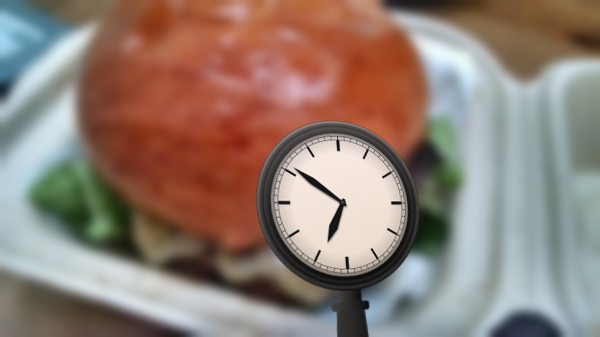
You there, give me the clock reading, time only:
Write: 6:51
